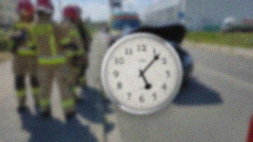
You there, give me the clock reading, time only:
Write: 5:07
